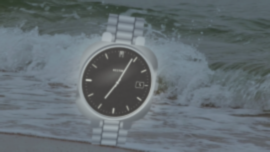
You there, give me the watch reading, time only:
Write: 7:04
